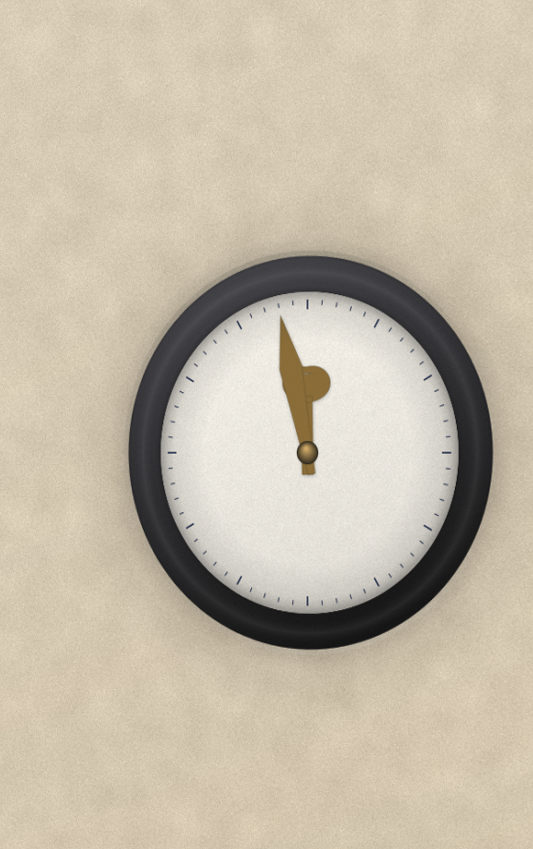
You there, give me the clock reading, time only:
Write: 11:58
